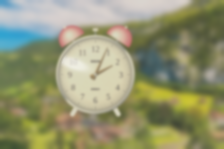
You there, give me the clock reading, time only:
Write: 2:04
